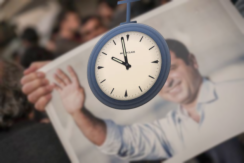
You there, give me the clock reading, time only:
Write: 9:58
